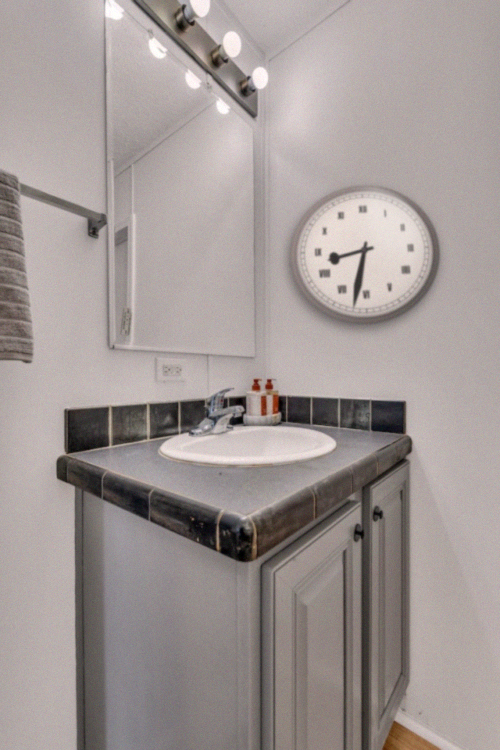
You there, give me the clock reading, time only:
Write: 8:32
